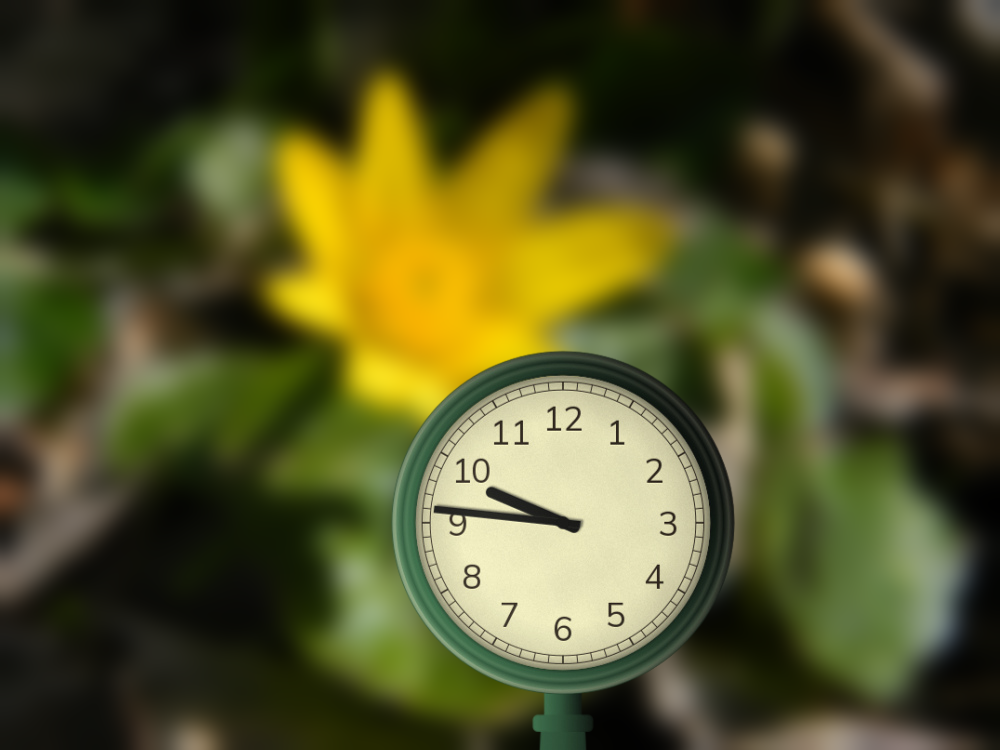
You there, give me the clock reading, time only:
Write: 9:46
